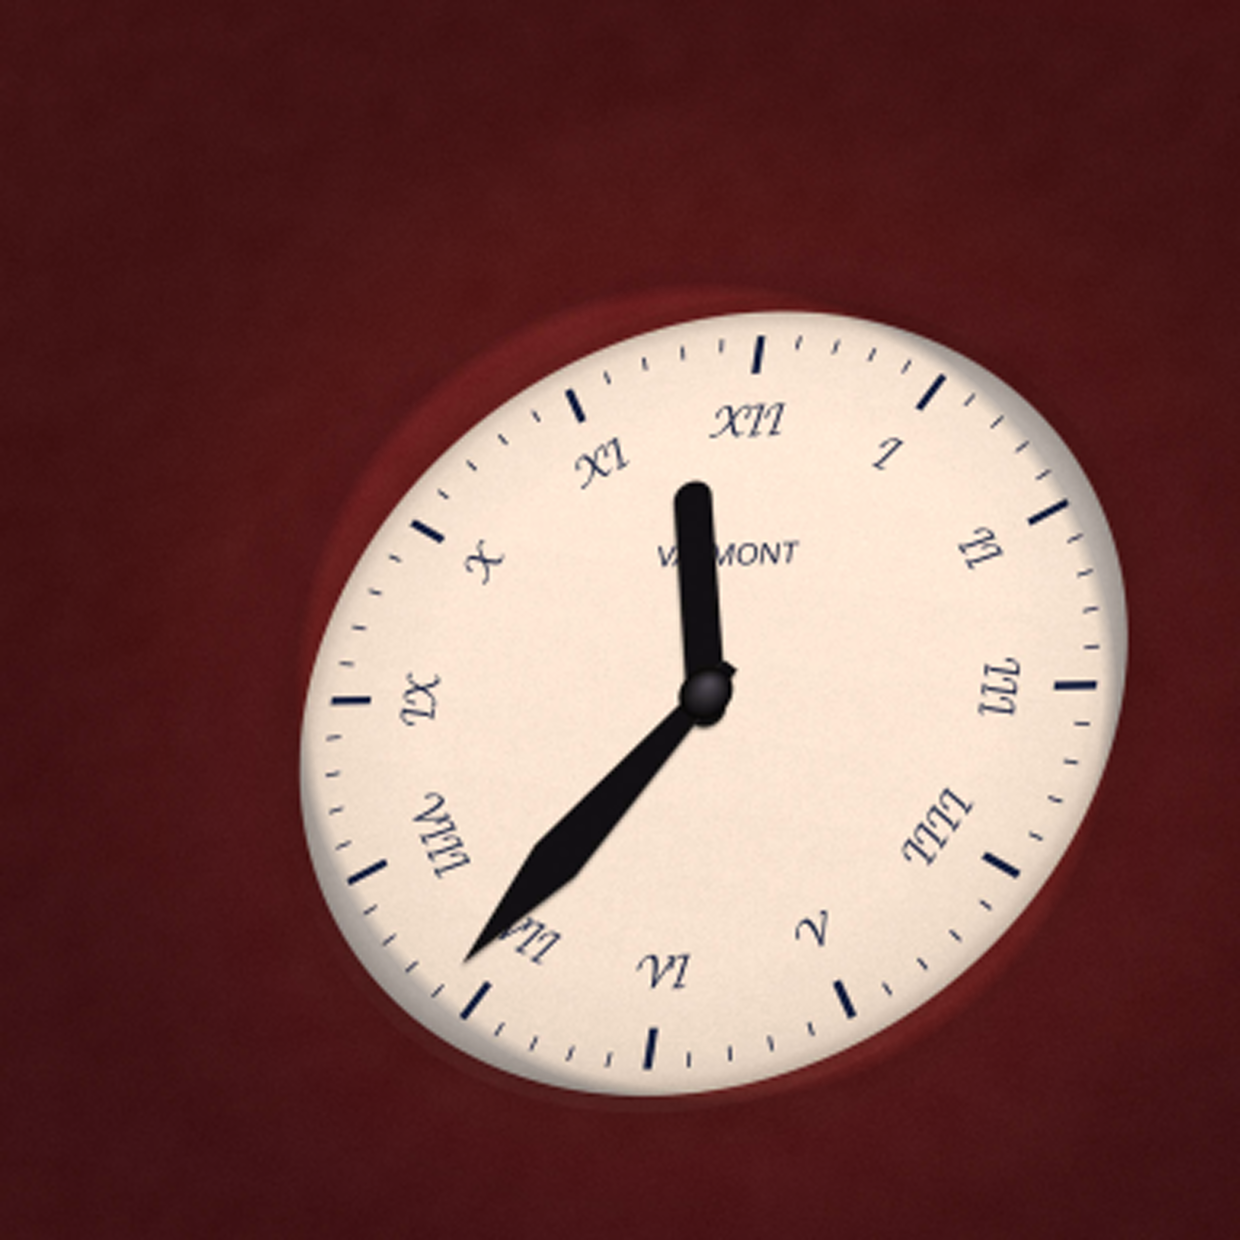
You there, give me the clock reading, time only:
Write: 11:36
